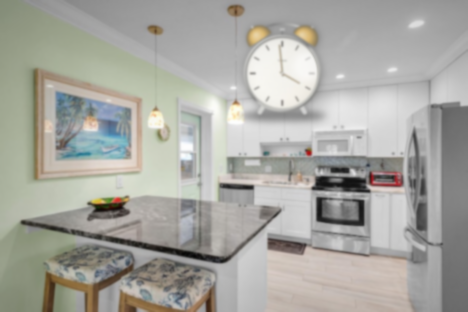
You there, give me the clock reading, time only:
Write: 3:59
